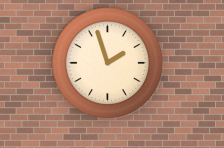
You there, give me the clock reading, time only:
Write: 1:57
